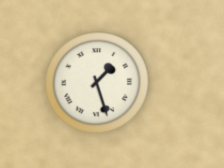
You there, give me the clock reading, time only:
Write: 1:27
